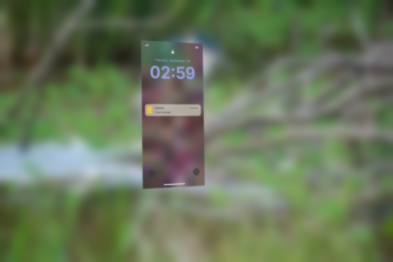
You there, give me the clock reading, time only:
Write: 2:59
